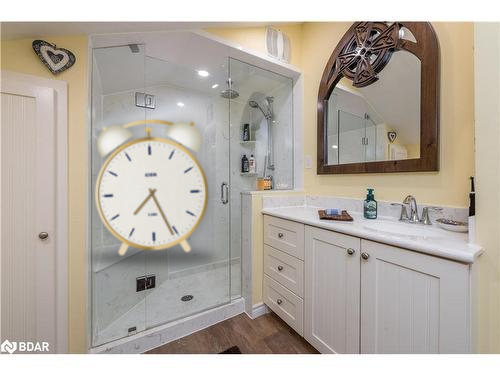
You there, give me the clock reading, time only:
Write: 7:26
